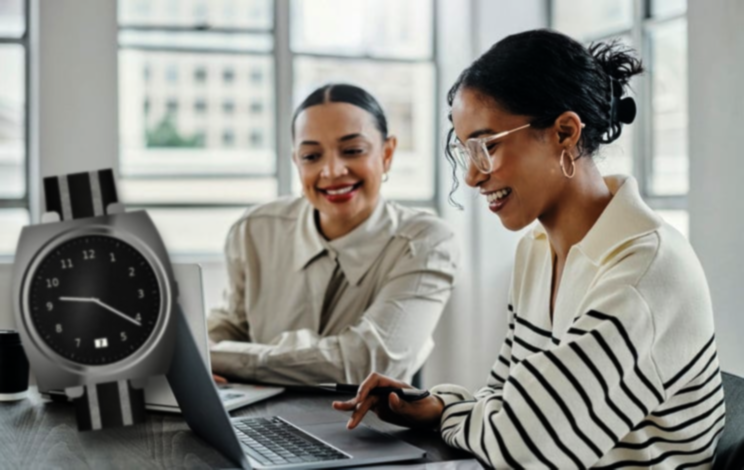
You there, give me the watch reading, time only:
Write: 9:21
